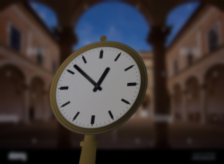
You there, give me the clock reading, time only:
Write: 12:52
